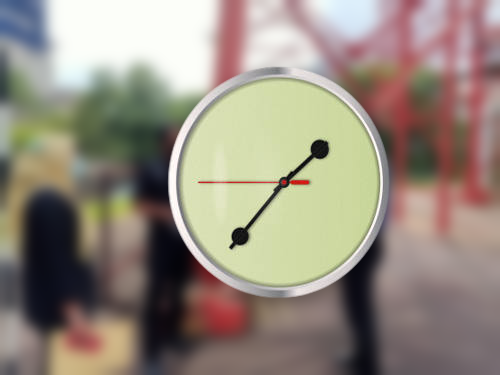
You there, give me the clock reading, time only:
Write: 1:36:45
